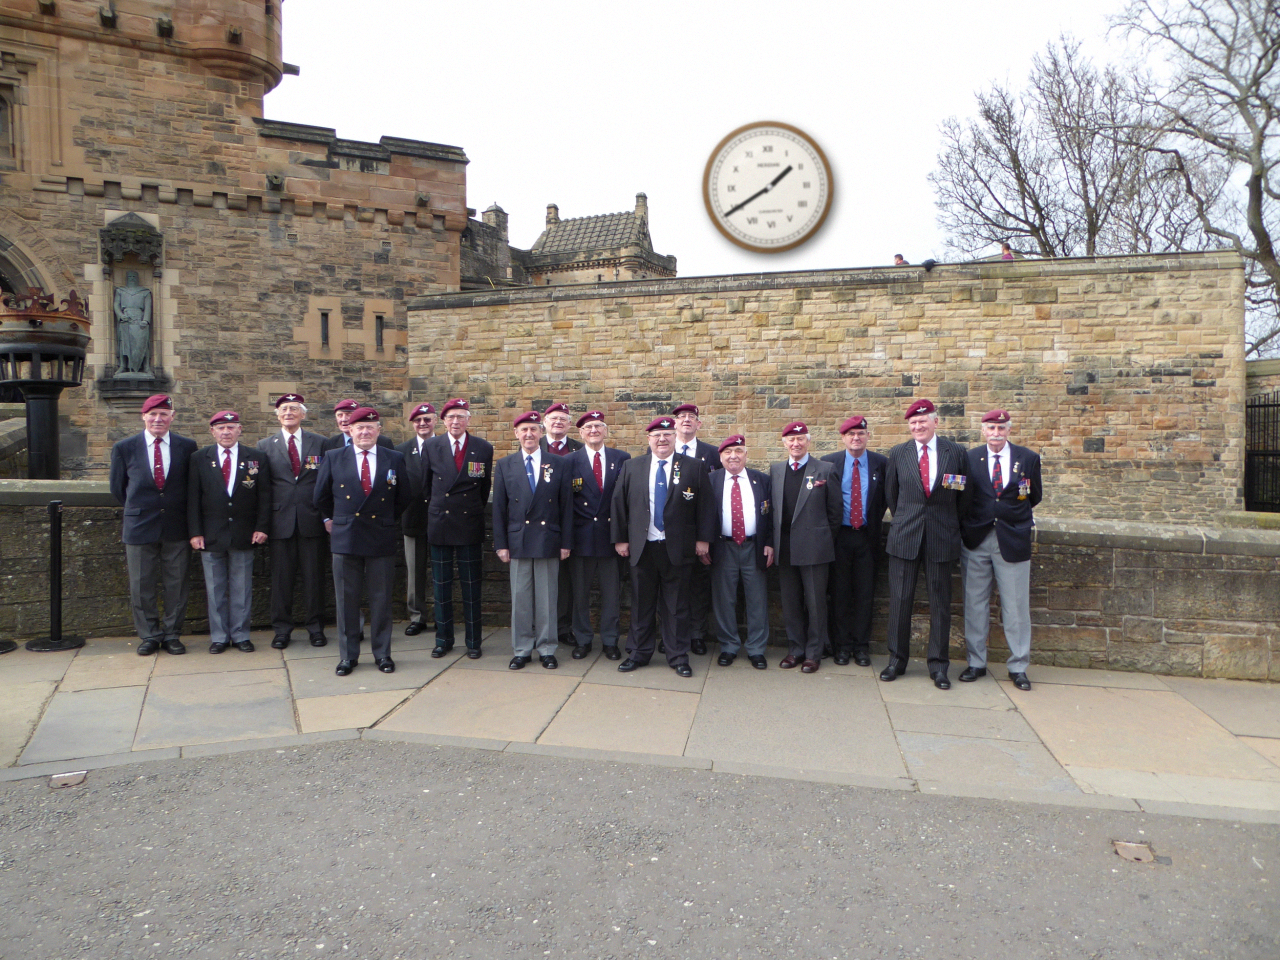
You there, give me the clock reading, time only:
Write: 1:40
